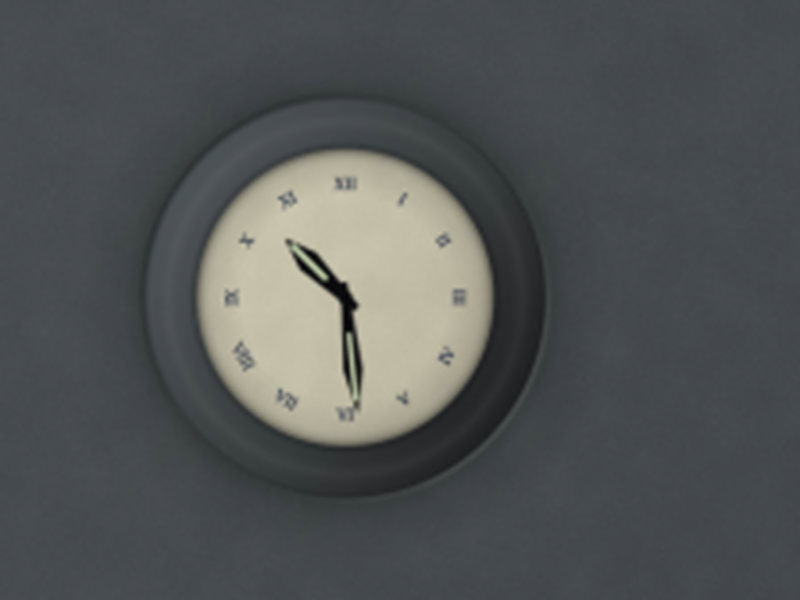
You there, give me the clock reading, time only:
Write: 10:29
